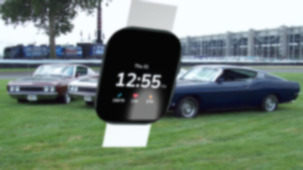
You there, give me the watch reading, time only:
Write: 12:55
